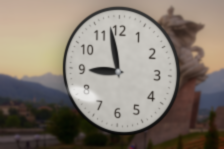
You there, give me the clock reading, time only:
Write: 8:58
